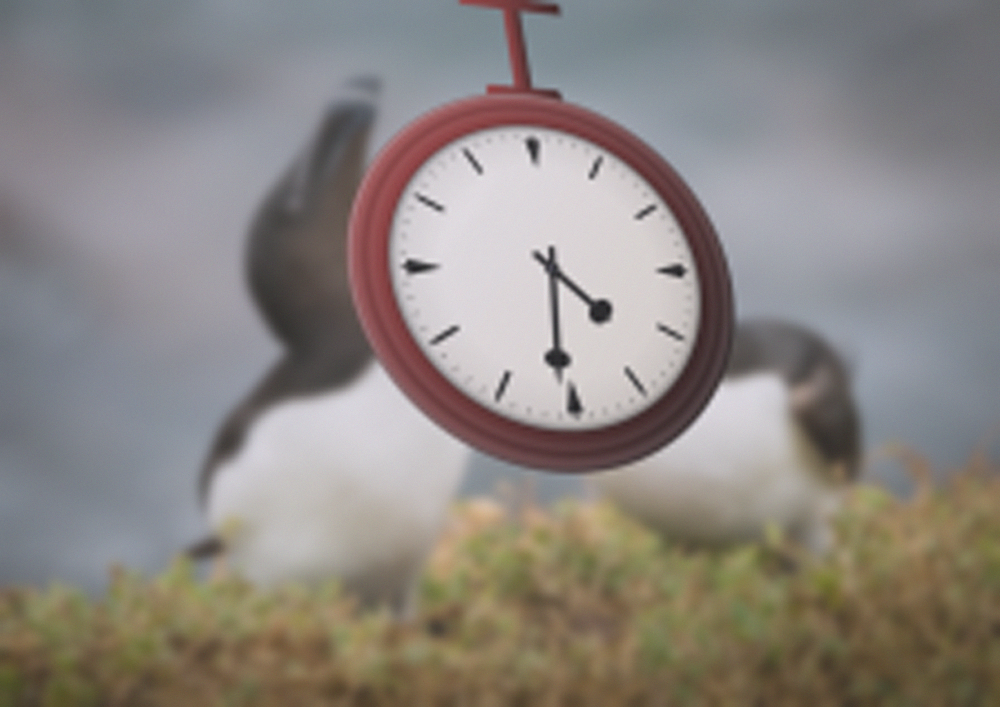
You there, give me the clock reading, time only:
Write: 4:31
